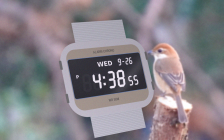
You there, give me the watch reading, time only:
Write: 4:38:55
